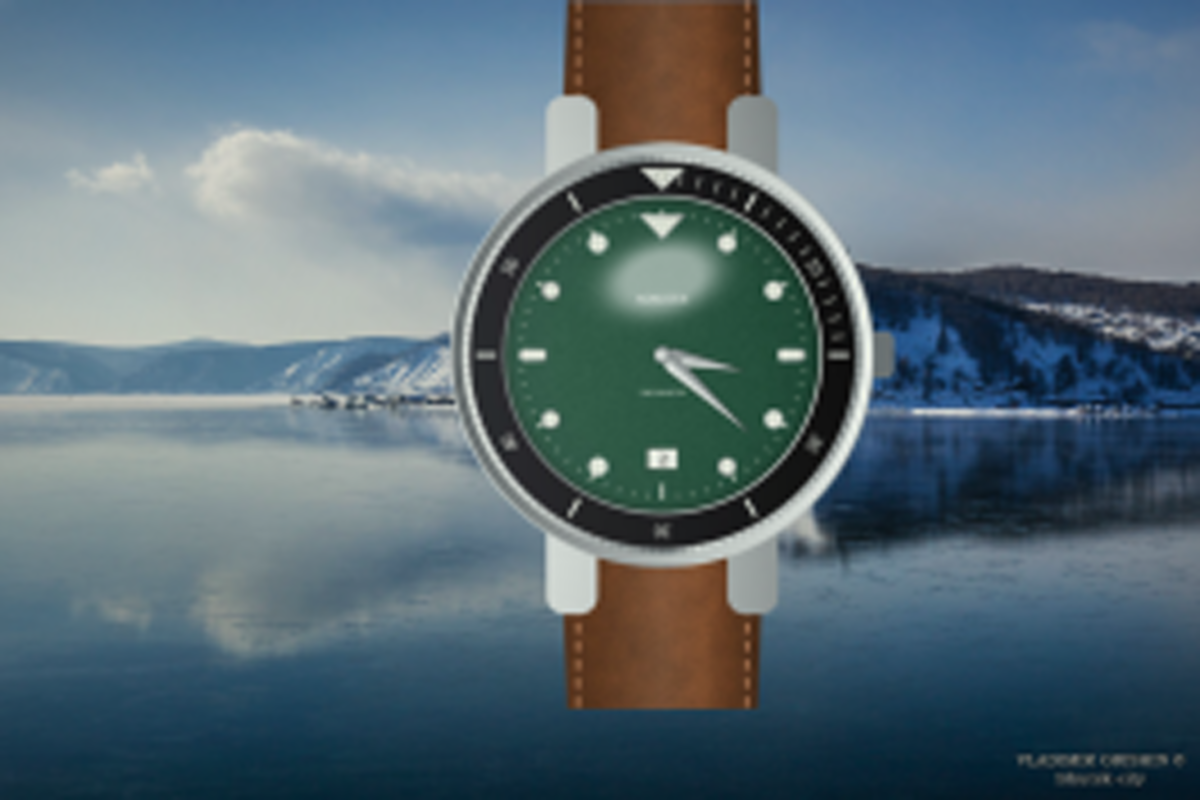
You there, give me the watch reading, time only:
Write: 3:22
